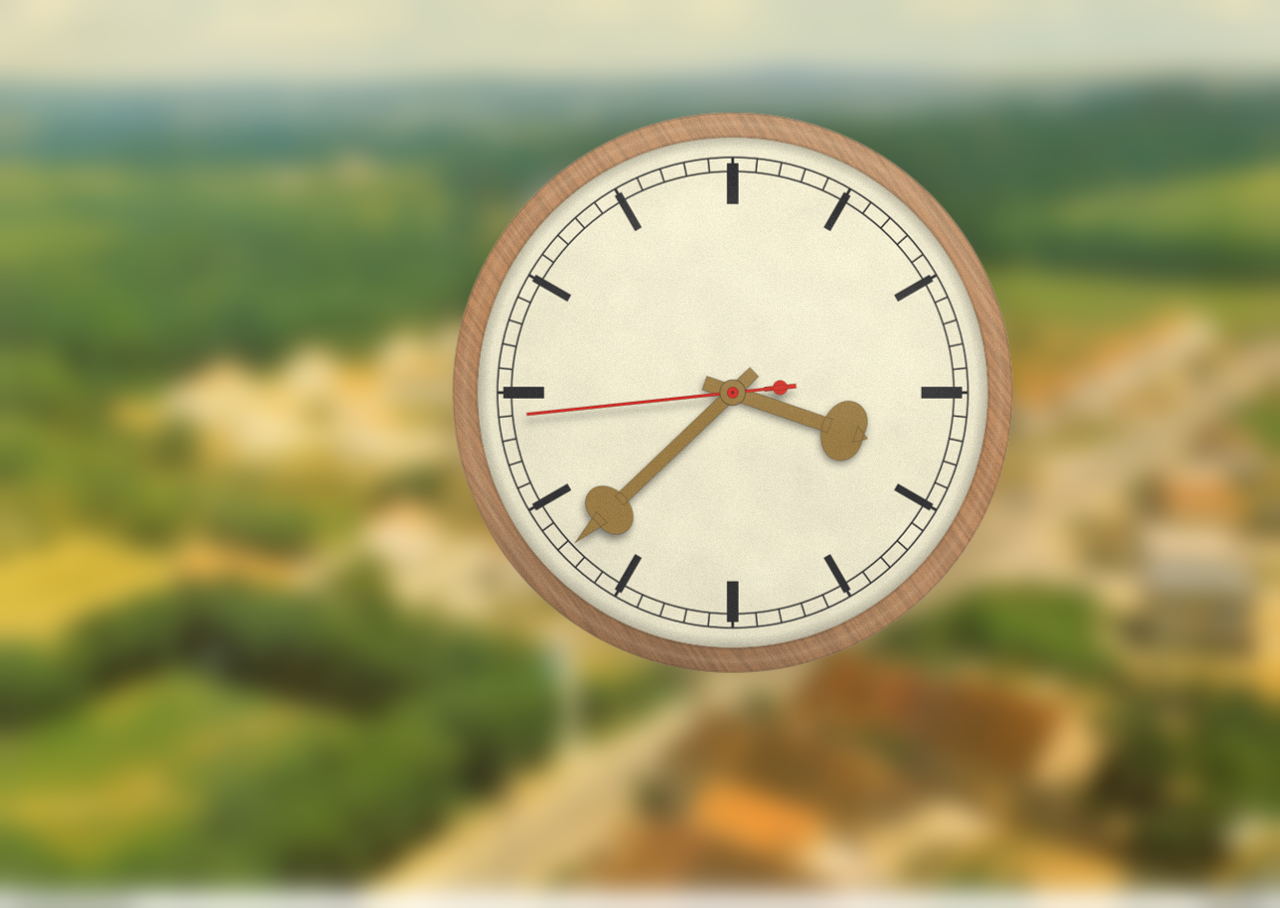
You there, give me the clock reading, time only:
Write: 3:37:44
